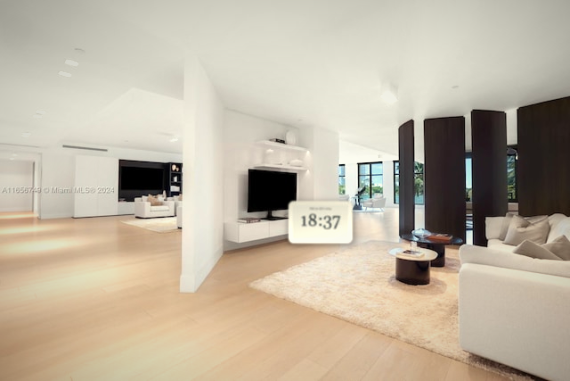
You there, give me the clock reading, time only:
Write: 18:37
